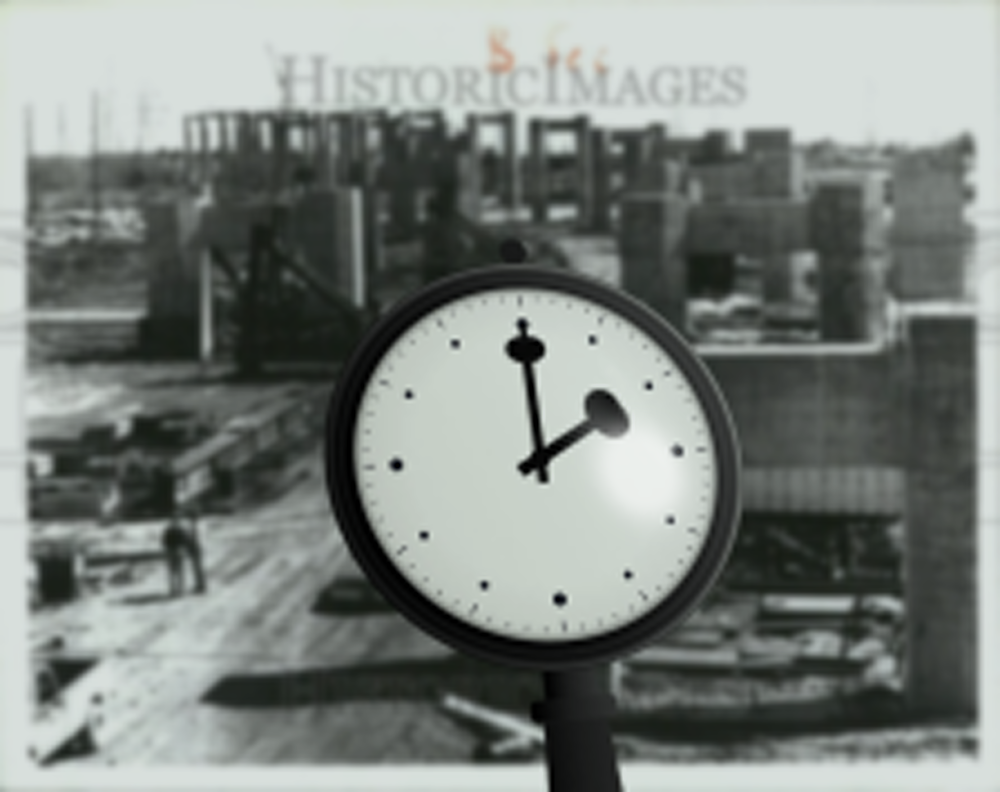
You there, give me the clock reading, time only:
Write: 2:00
